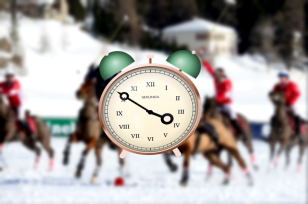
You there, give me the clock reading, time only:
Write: 3:51
